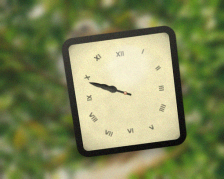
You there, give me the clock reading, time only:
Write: 9:49
